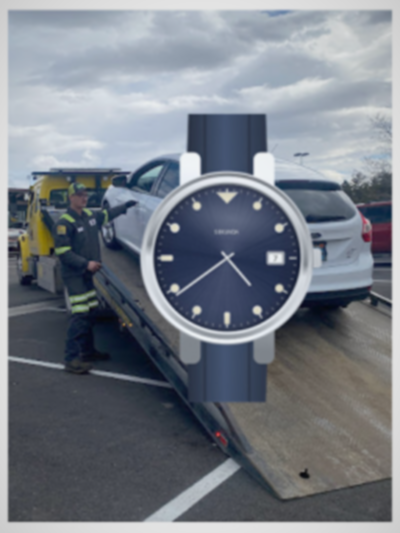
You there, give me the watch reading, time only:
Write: 4:39
